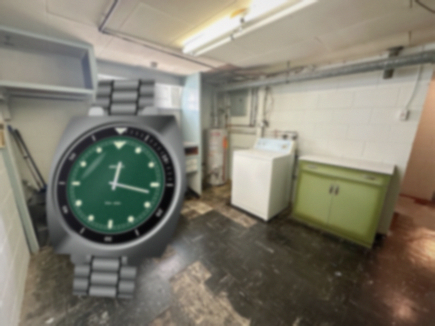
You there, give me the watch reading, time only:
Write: 12:17
